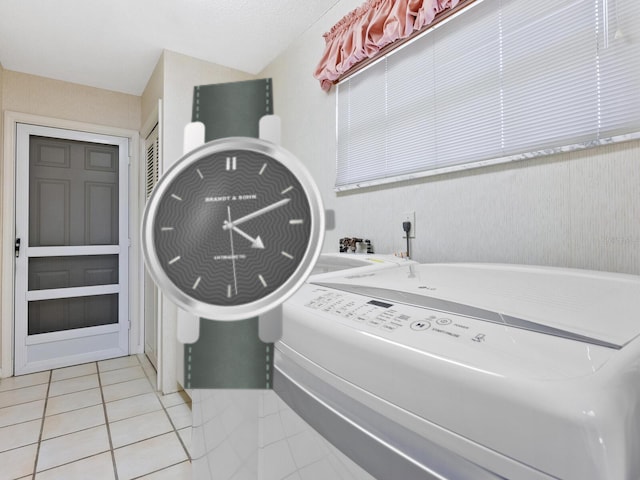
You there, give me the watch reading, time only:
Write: 4:11:29
